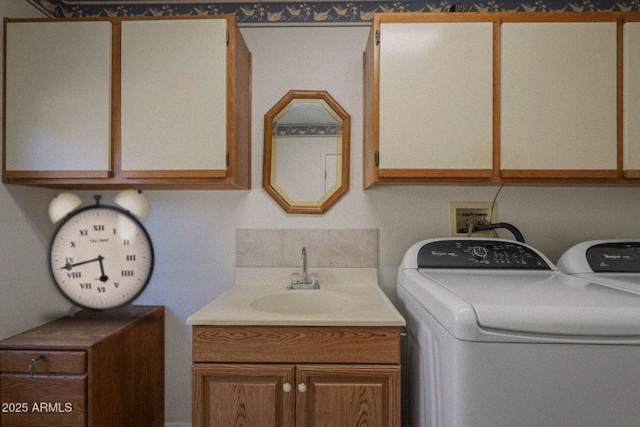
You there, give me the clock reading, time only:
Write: 5:43
